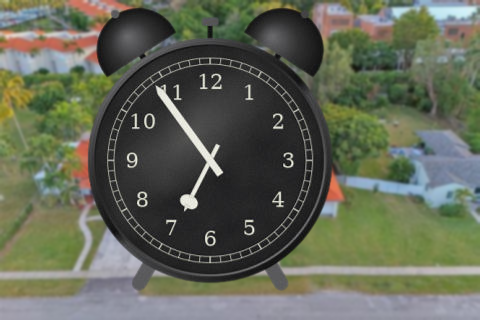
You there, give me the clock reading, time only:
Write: 6:54
